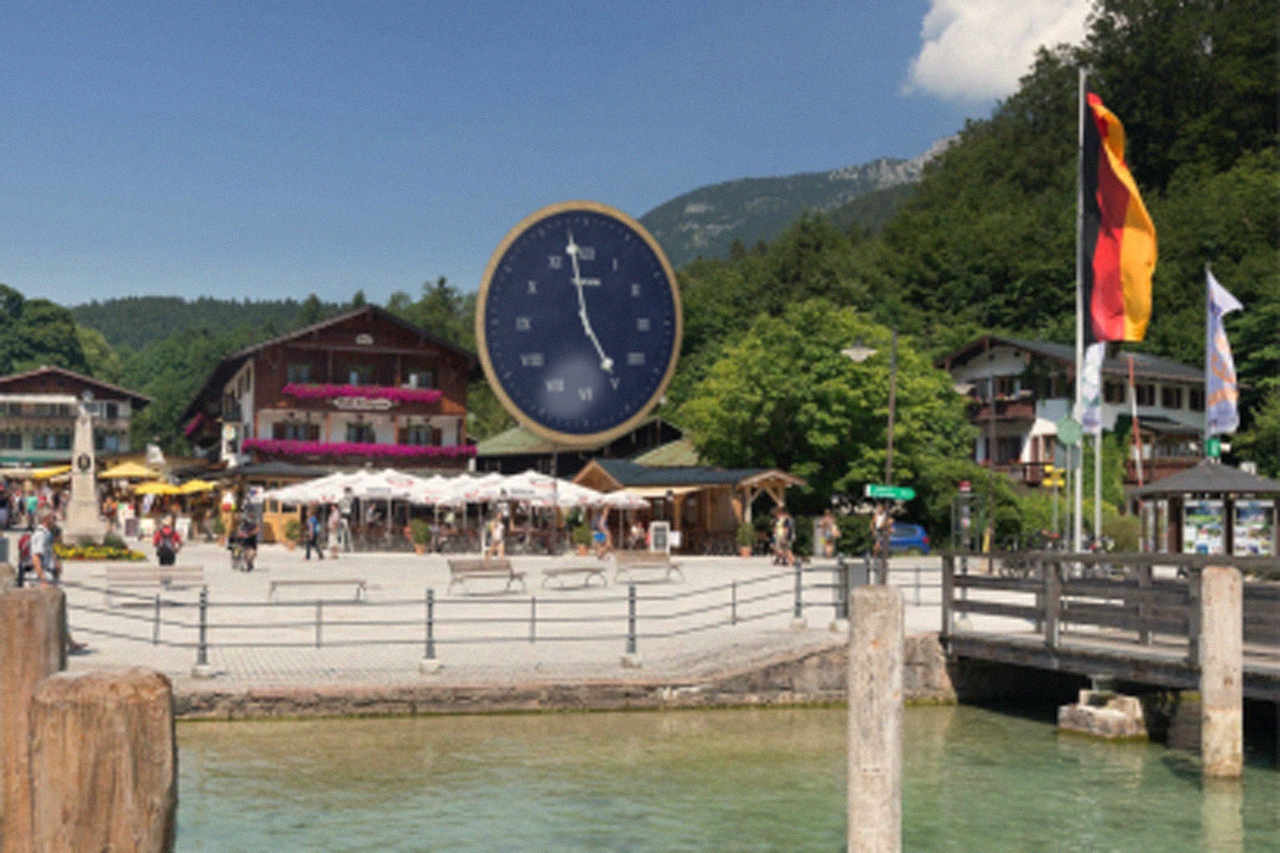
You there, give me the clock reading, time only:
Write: 4:58
